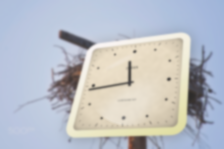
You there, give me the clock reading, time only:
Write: 11:44
